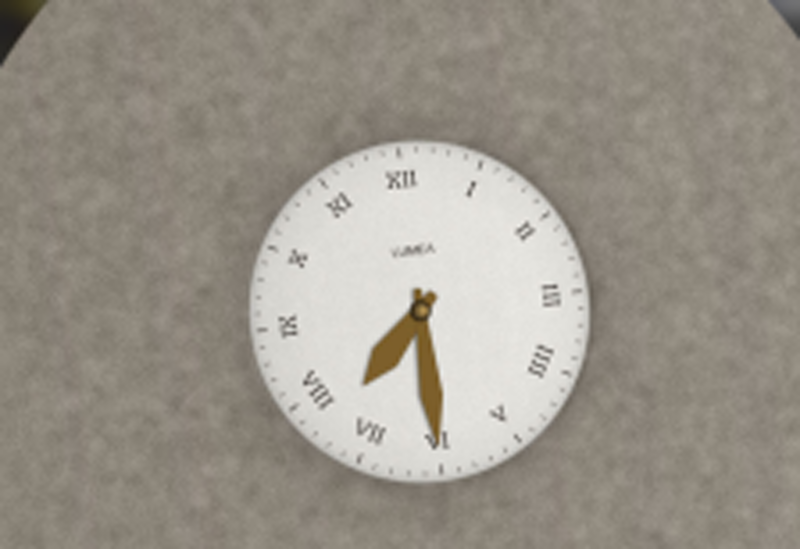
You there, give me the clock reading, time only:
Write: 7:30
